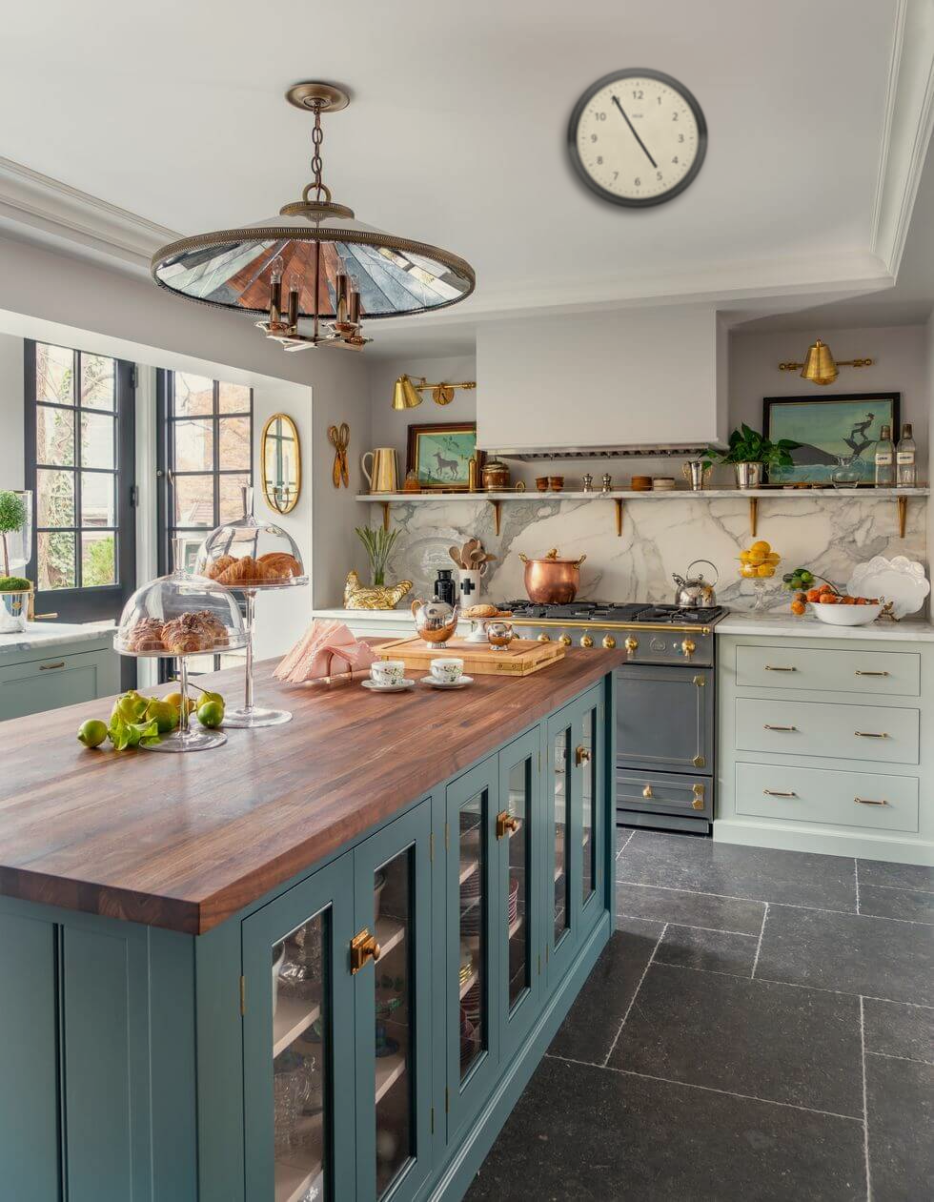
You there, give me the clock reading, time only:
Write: 4:55
